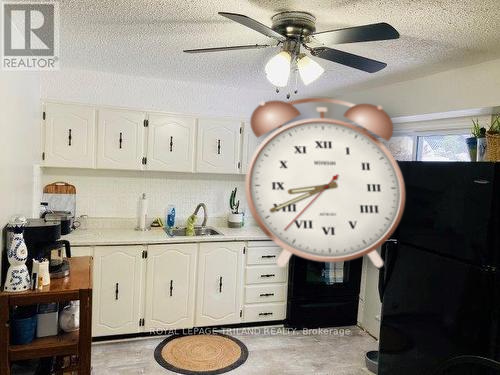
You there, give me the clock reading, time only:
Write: 8:40:37
